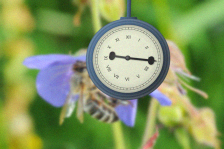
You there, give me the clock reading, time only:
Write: 9:16
